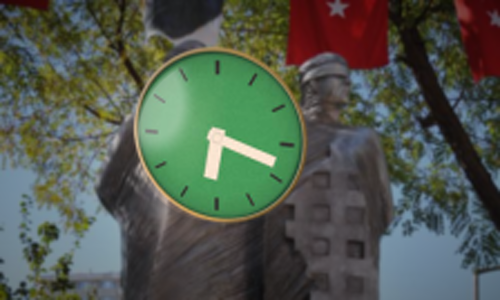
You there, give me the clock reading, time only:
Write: 6:18
